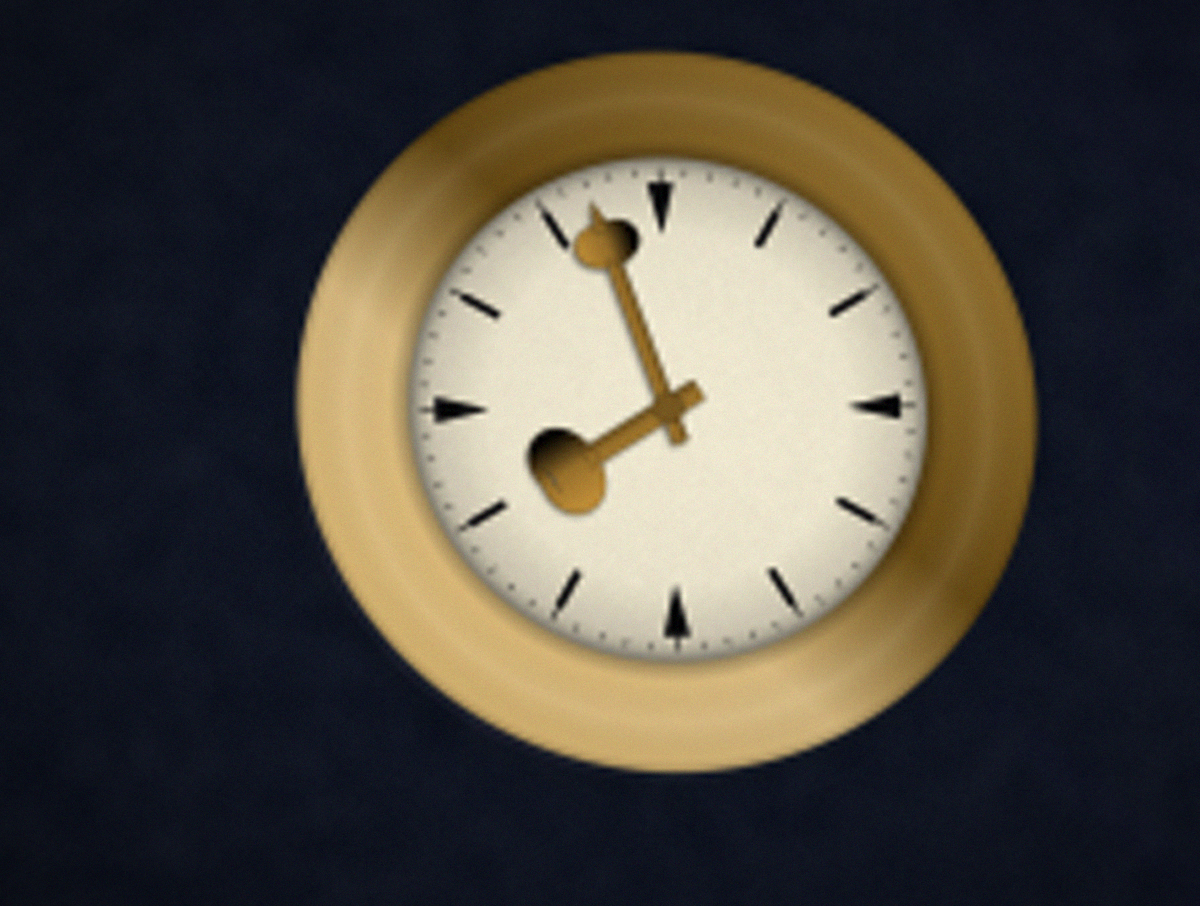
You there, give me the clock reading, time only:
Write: 7:57
